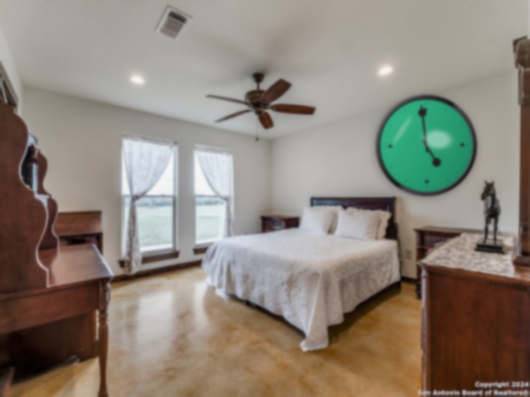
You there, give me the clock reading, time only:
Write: 4:59
